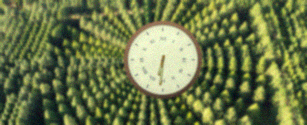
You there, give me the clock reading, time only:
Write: 6:31
